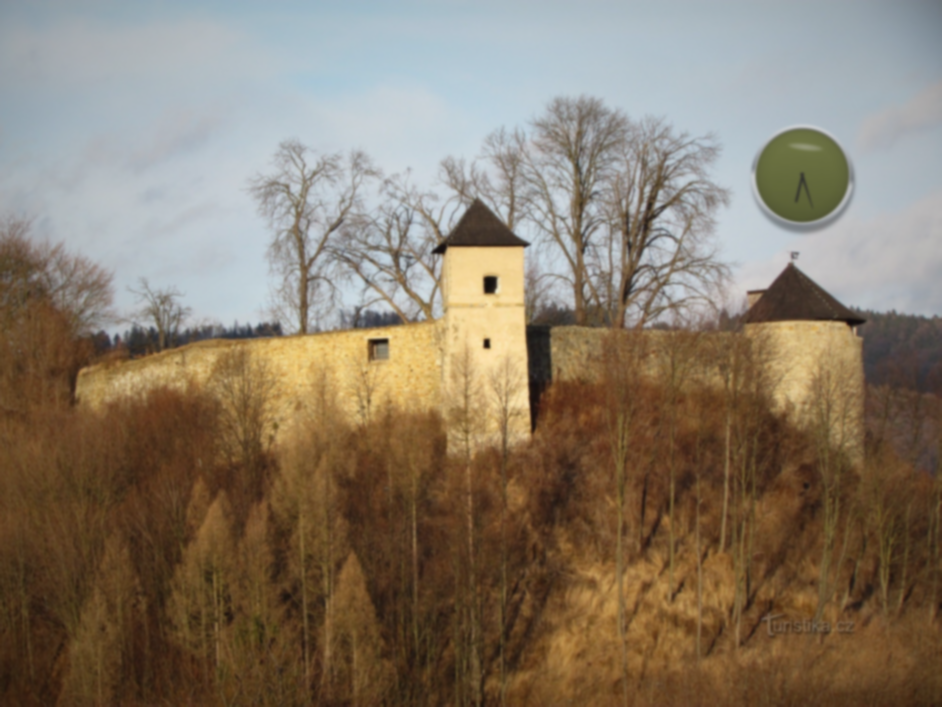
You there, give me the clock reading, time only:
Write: 6:27
